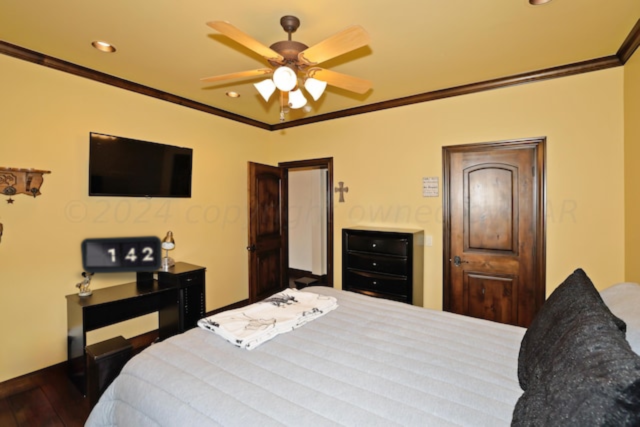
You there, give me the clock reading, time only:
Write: 1:42
